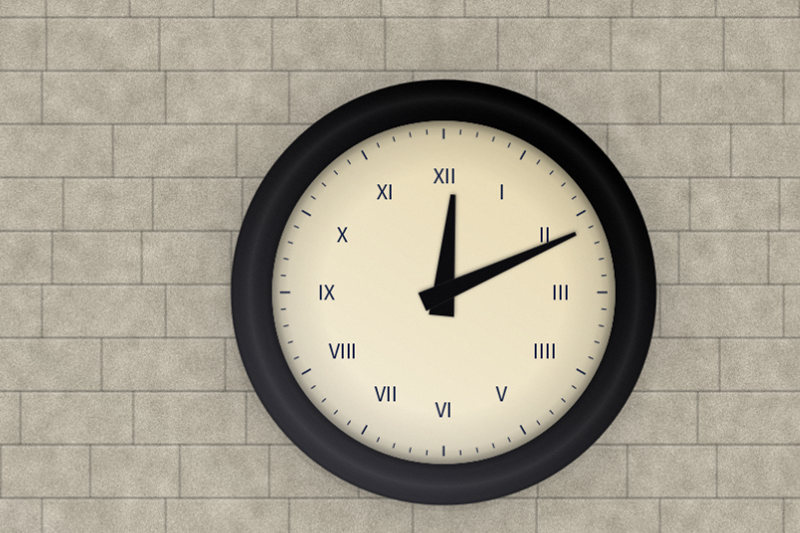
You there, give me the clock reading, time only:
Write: 12:11
